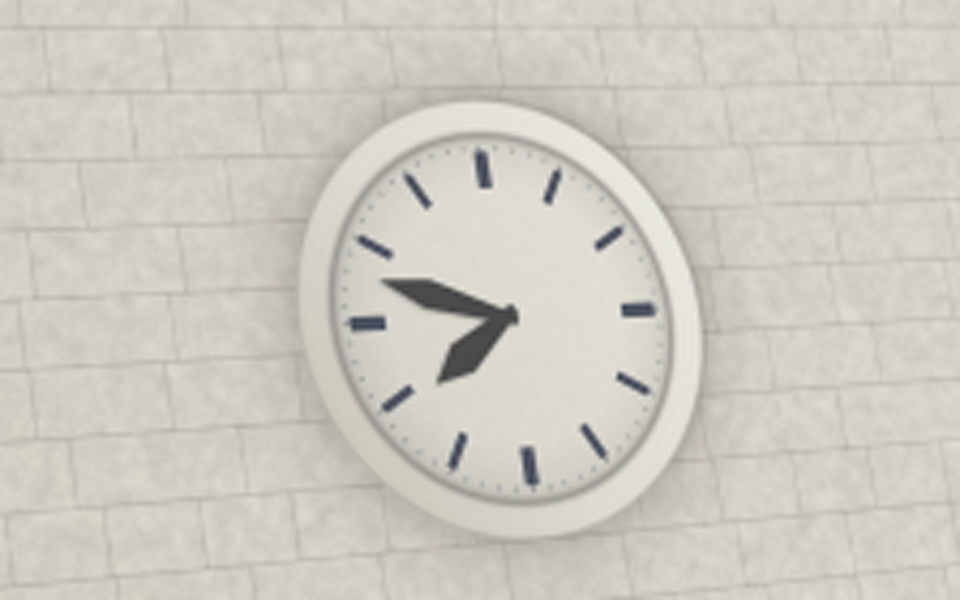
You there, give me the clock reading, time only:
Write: 7:48
